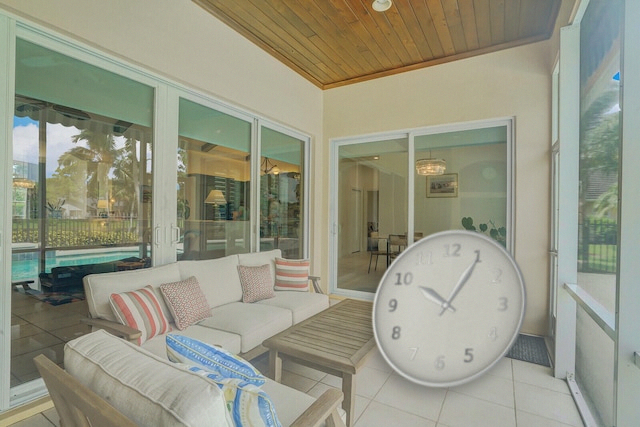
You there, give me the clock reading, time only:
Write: 10:05
